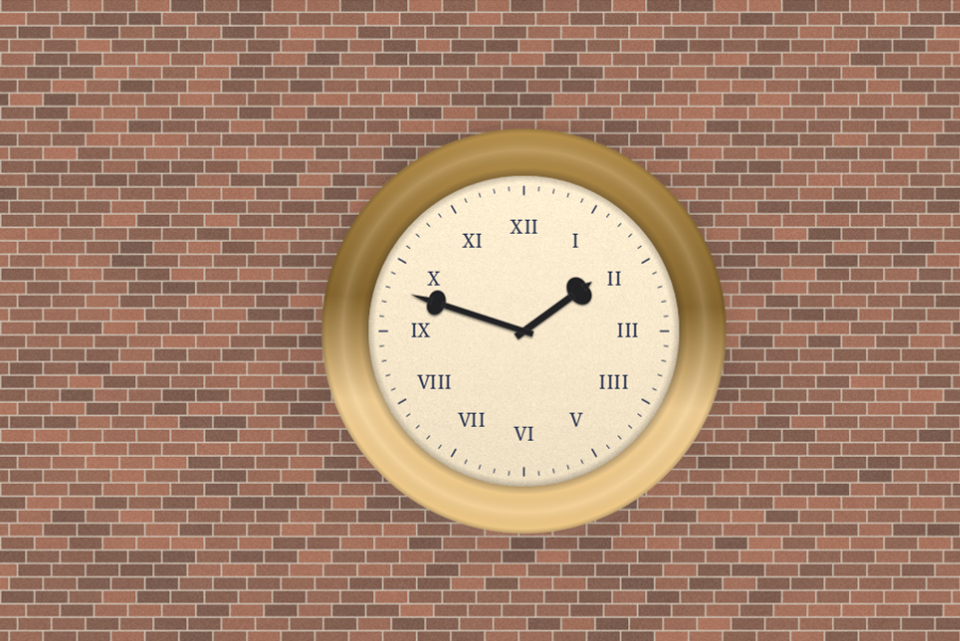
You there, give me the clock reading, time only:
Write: 1:48
